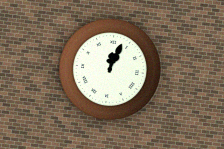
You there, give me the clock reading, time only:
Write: 12:03
